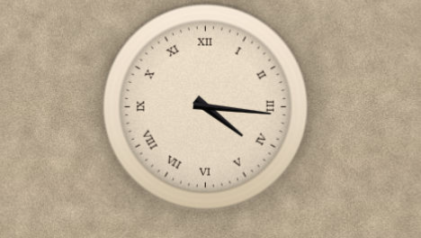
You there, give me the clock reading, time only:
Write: 4:16
